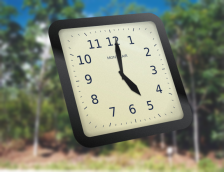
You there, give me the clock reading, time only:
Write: 5:01
